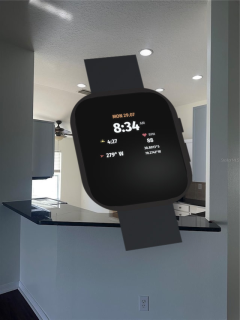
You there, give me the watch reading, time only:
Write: 8:34
